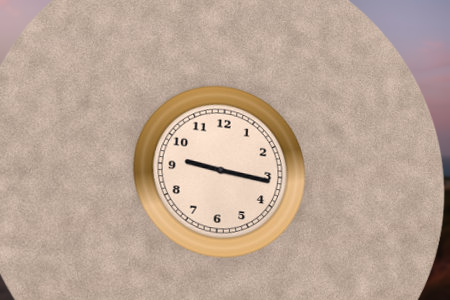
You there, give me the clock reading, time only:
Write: 9:16
